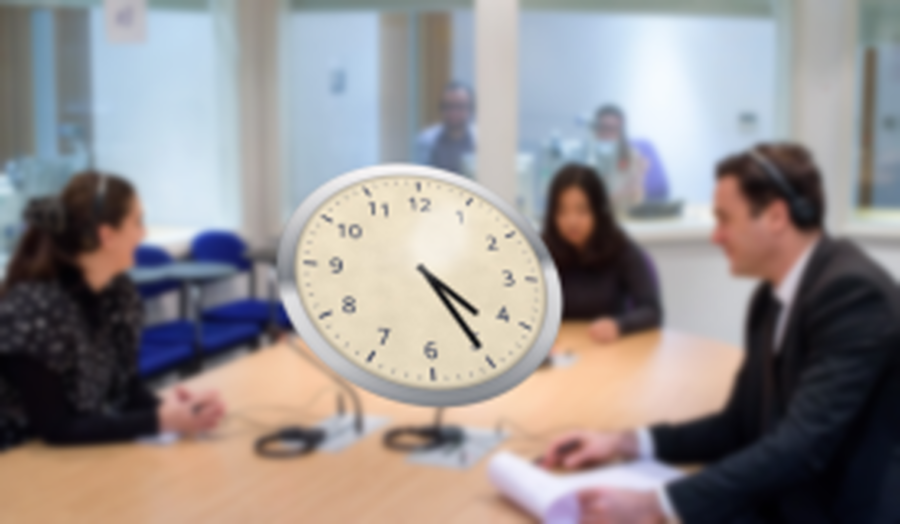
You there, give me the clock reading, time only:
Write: 4:25
